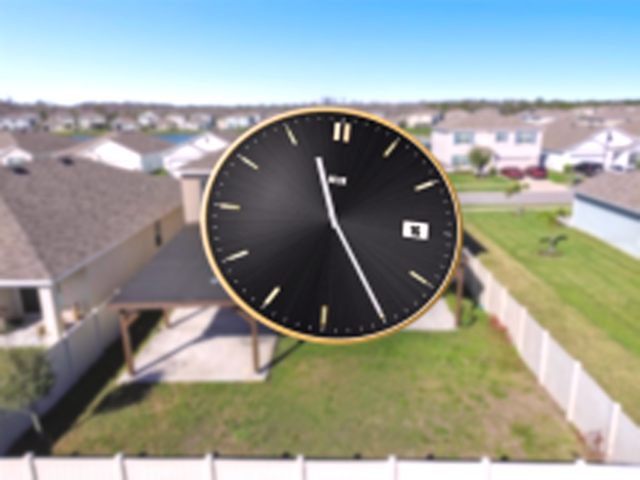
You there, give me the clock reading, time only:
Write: 11:25
